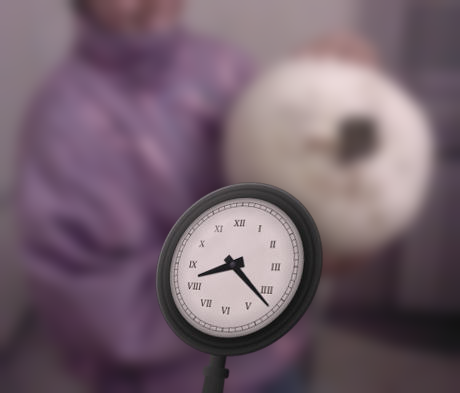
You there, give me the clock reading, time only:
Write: 8:22
